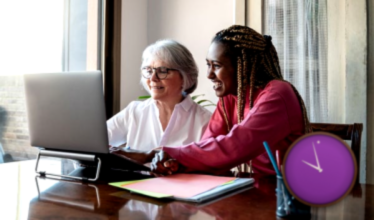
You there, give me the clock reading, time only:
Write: 9:58
